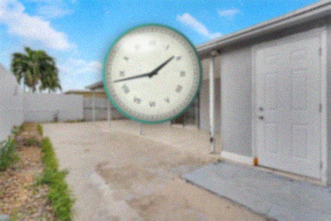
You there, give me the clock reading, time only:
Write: 1:43
